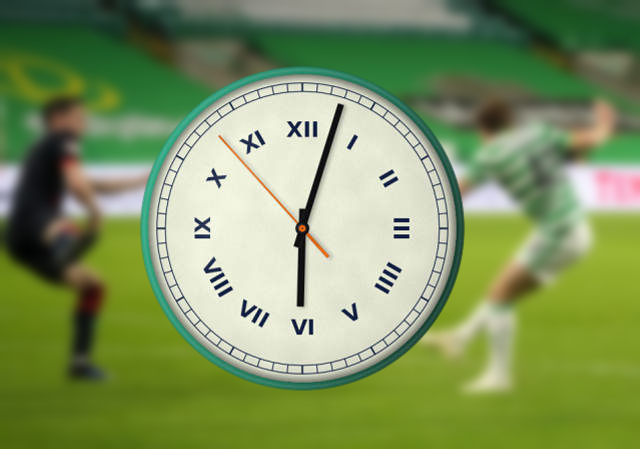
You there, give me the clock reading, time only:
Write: 6:02:53
